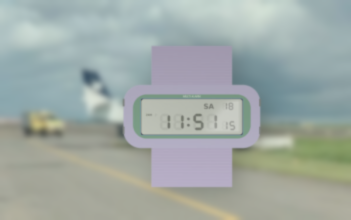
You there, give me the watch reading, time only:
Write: 11:51:15
